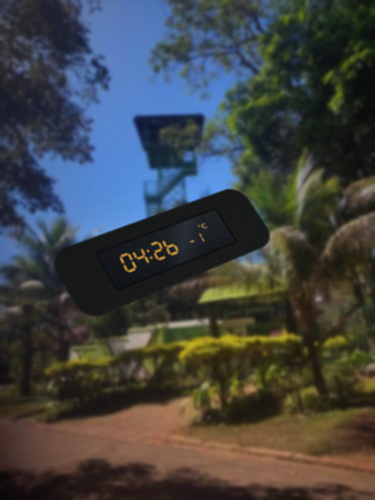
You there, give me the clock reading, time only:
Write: 4:26
